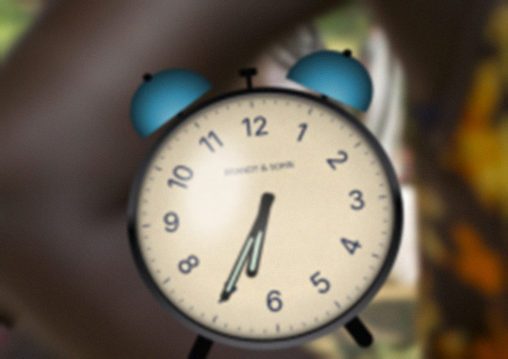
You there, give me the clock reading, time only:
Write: 6:35
